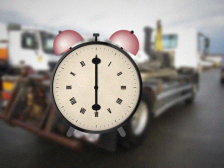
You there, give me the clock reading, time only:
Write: 6:00
